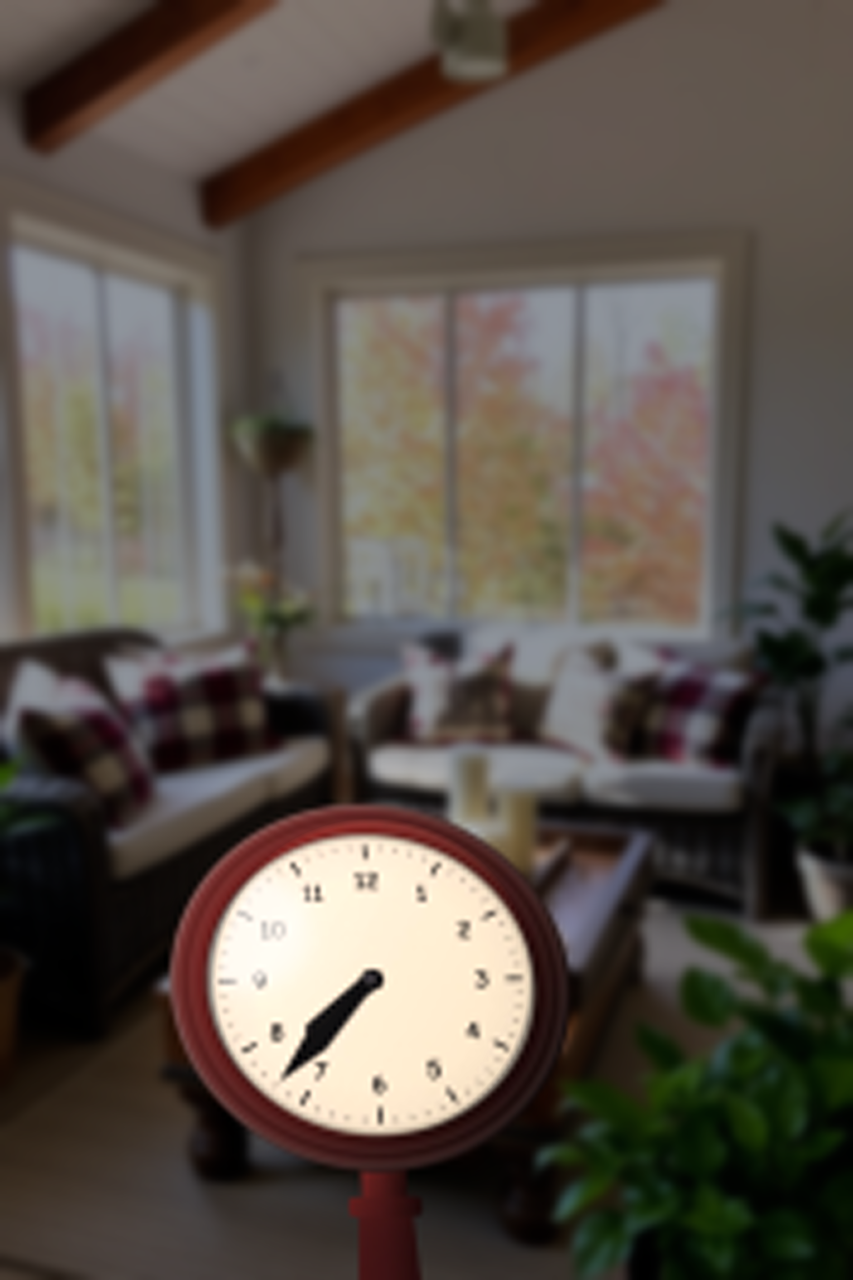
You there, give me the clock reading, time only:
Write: 7:37
